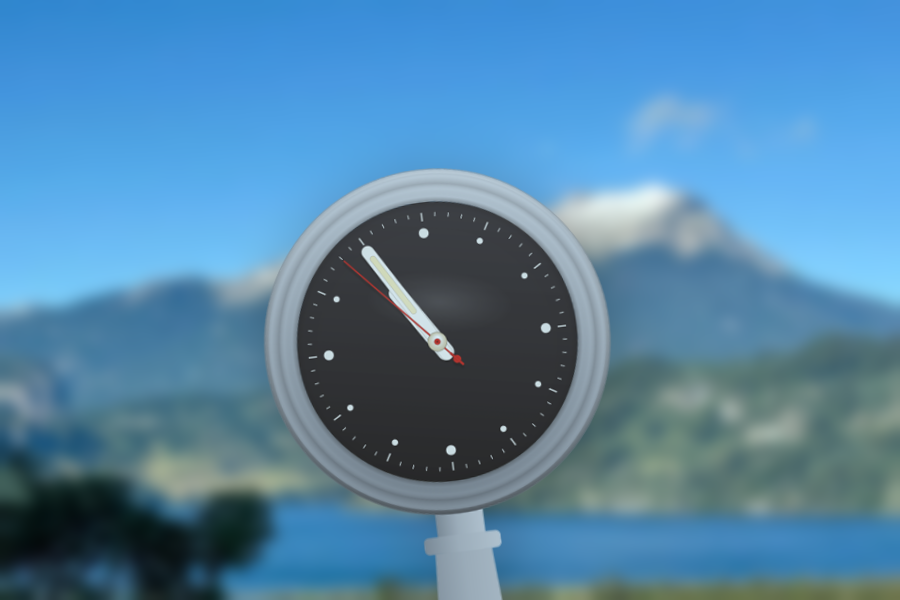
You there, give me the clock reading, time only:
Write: 10:54:53
